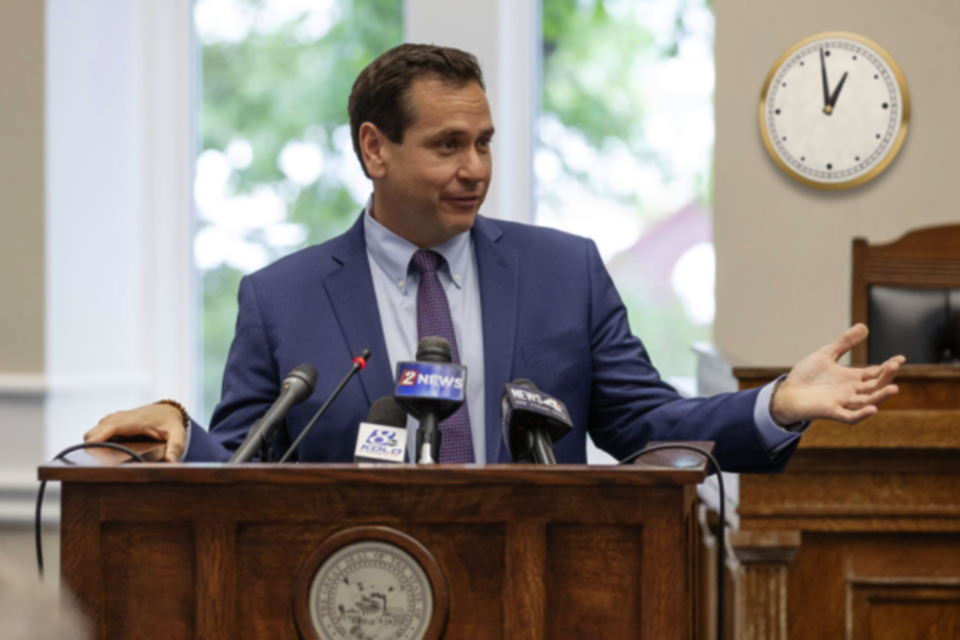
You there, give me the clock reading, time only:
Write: 12:59
